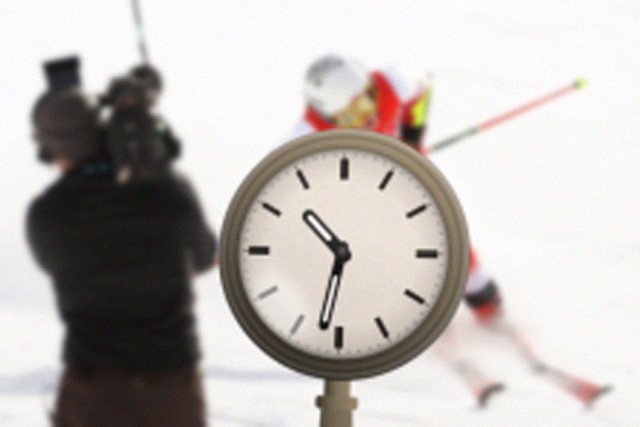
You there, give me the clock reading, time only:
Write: 10:32
